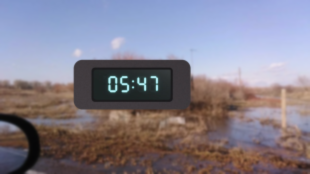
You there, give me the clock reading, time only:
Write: 5:47
